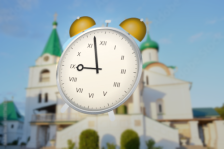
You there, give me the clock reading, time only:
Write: 8:57
